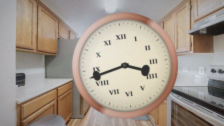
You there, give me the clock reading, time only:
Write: 3:43
